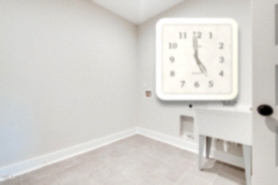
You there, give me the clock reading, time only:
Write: 4:59
